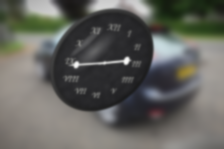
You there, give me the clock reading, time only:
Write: 2:44
